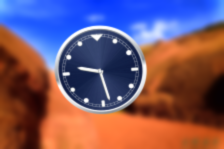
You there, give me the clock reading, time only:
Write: 9:28
